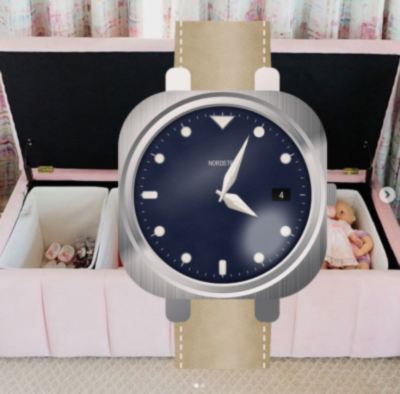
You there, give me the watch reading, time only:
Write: 4:04
